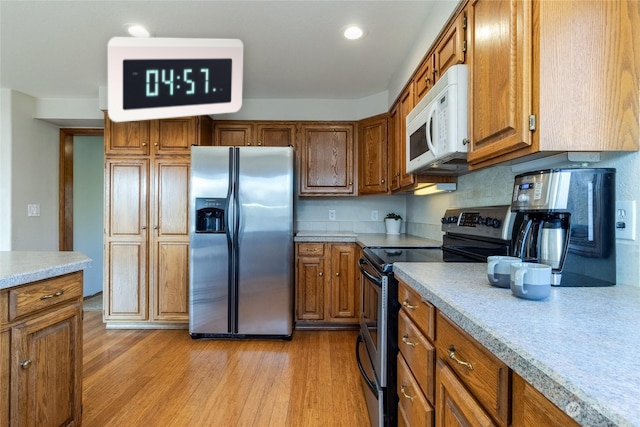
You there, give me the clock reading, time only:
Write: 4:57
